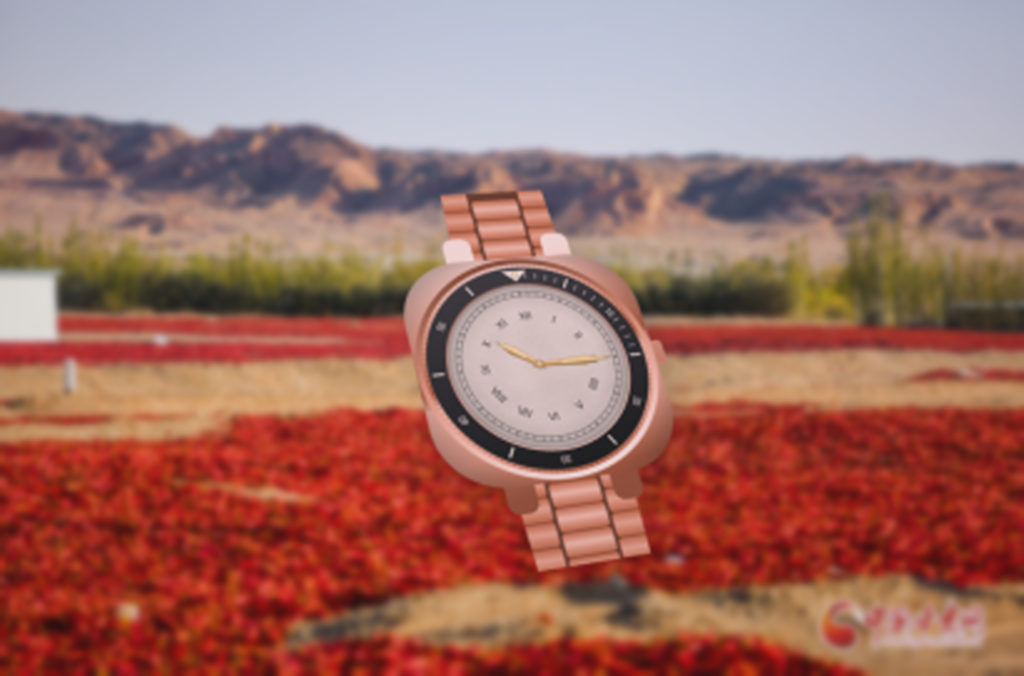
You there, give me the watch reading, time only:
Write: 10:15
